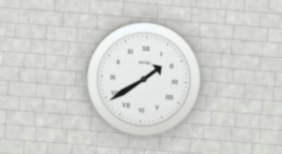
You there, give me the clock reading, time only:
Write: 1:39
